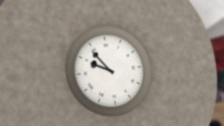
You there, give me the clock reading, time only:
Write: 9:54
